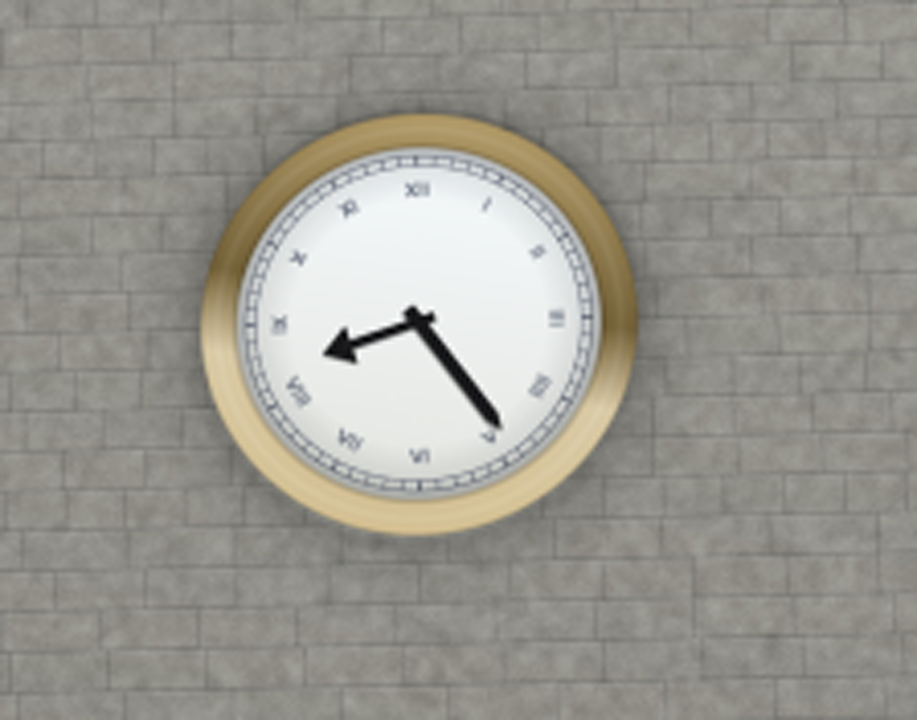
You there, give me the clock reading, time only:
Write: 8:24
